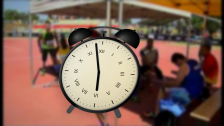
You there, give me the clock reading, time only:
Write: 5:58
